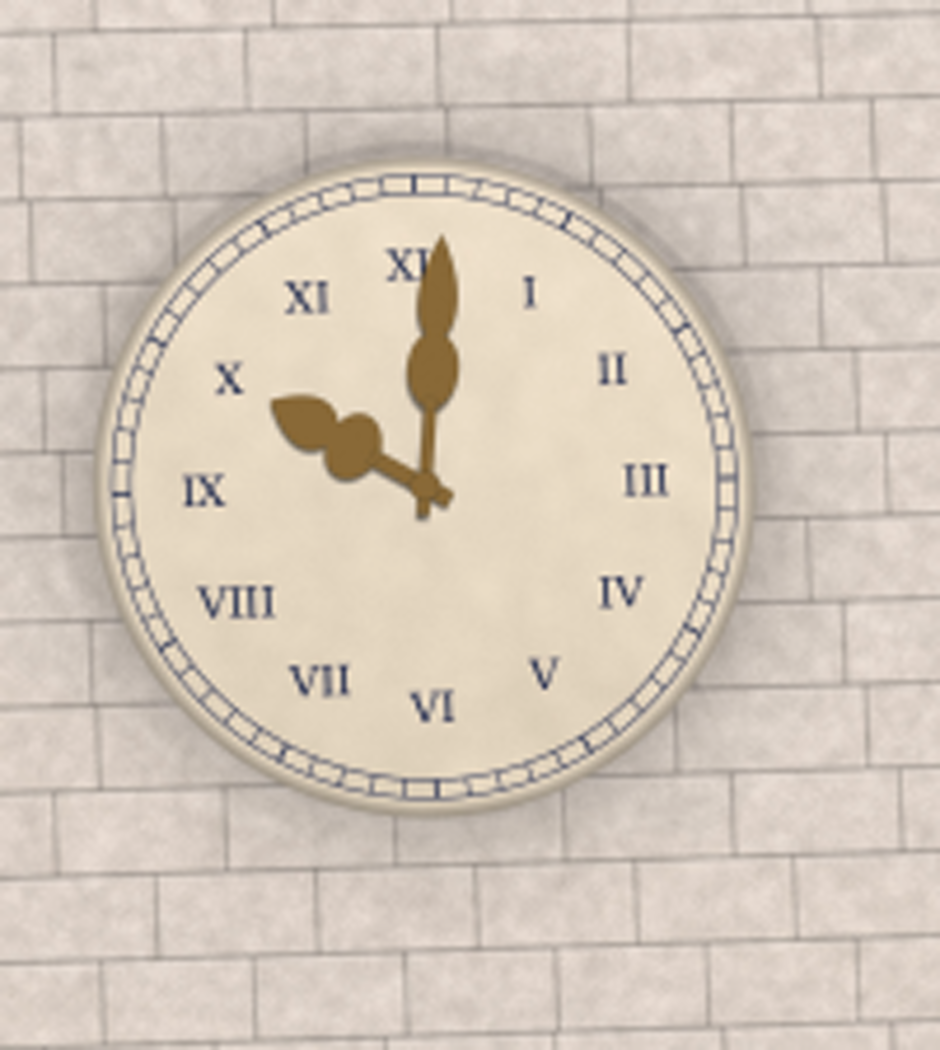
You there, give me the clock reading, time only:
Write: 10:01
